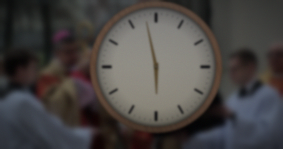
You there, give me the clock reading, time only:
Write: 5:58
